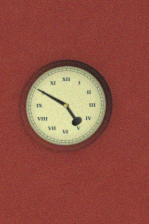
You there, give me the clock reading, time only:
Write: 4:50
